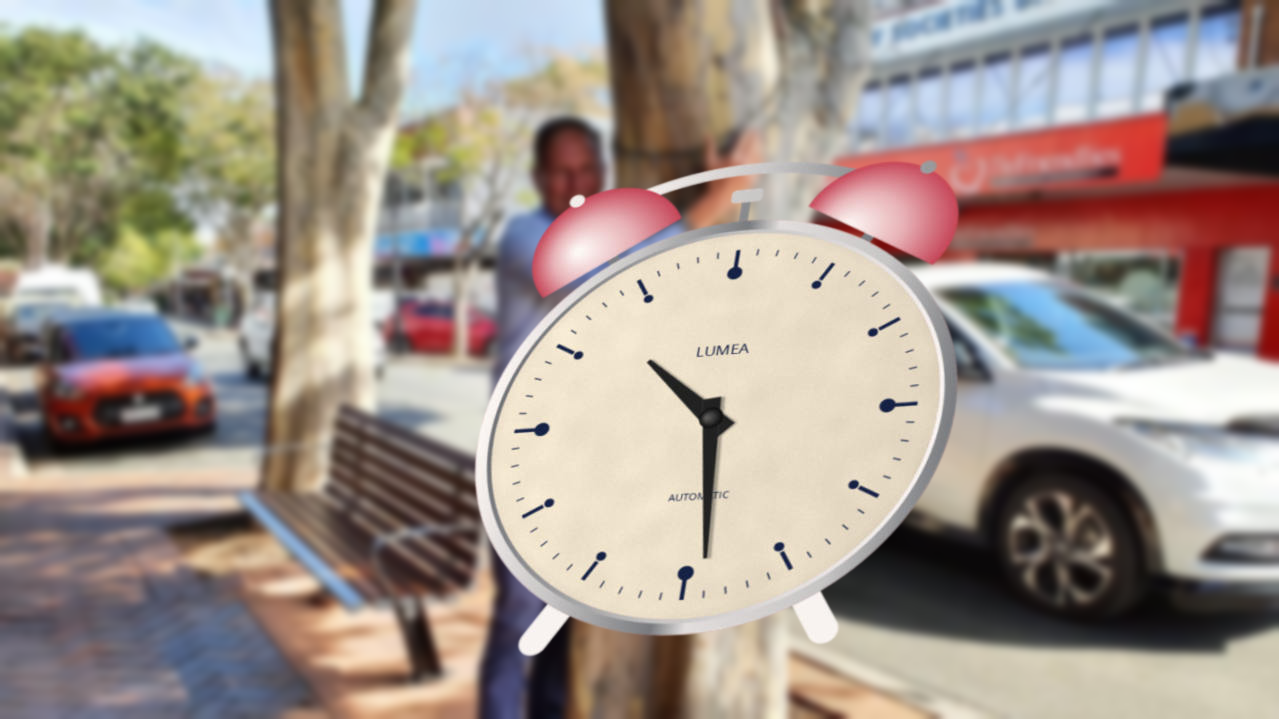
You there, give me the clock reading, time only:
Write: 10:29
